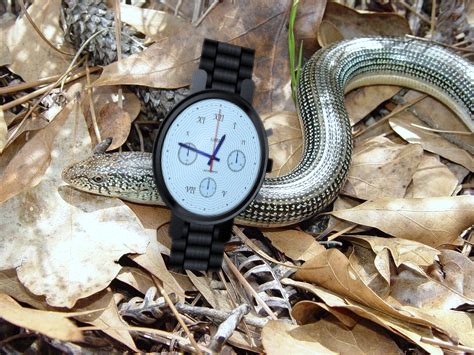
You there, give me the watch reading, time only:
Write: 12:47
